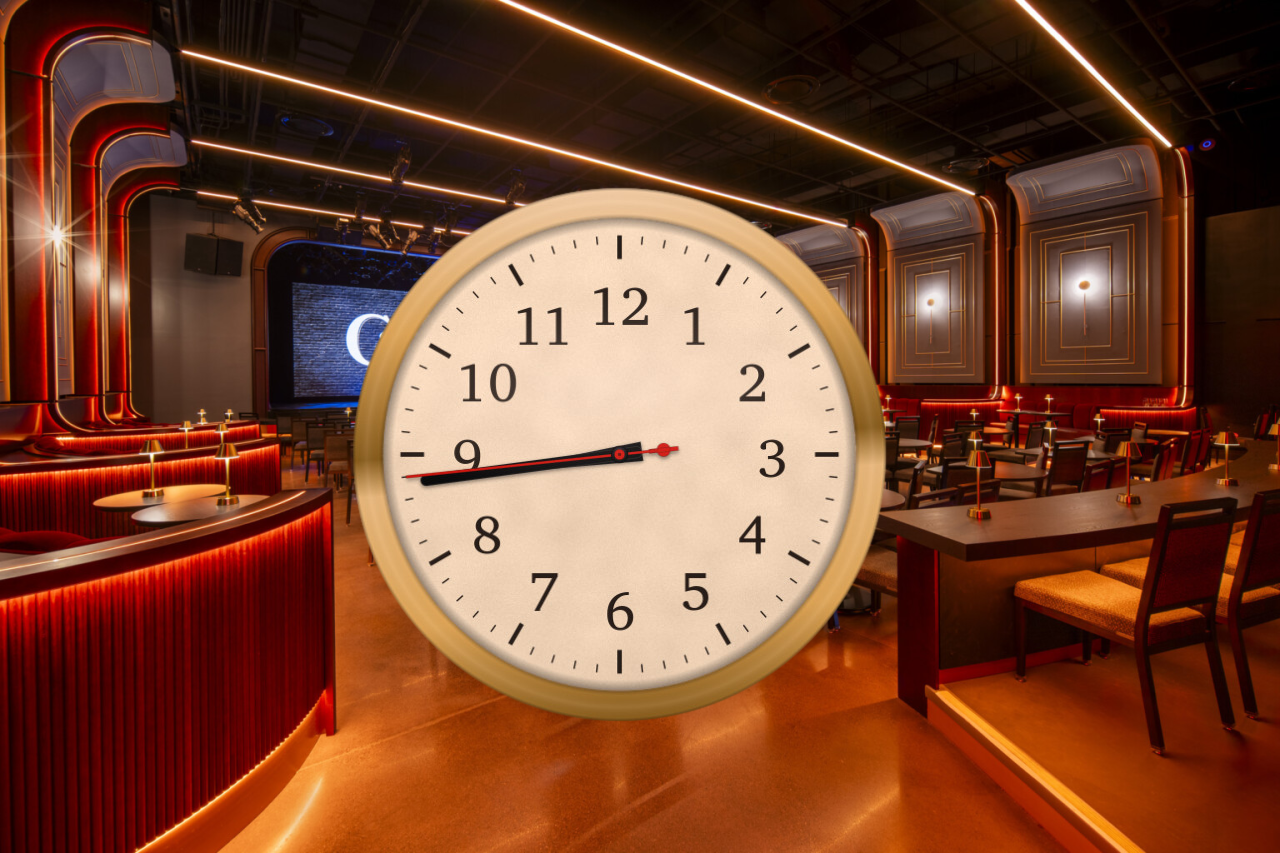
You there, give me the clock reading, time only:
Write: 8:43:44
